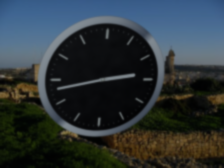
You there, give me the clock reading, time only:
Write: 2:43
